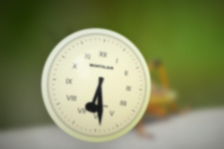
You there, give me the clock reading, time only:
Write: 6:29
